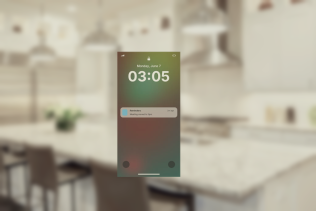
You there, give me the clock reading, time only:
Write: 3:05
